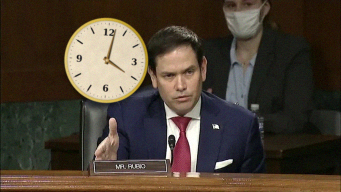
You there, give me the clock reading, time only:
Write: 4:02
